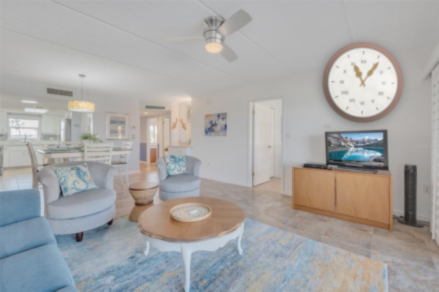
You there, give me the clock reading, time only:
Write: 11:06
